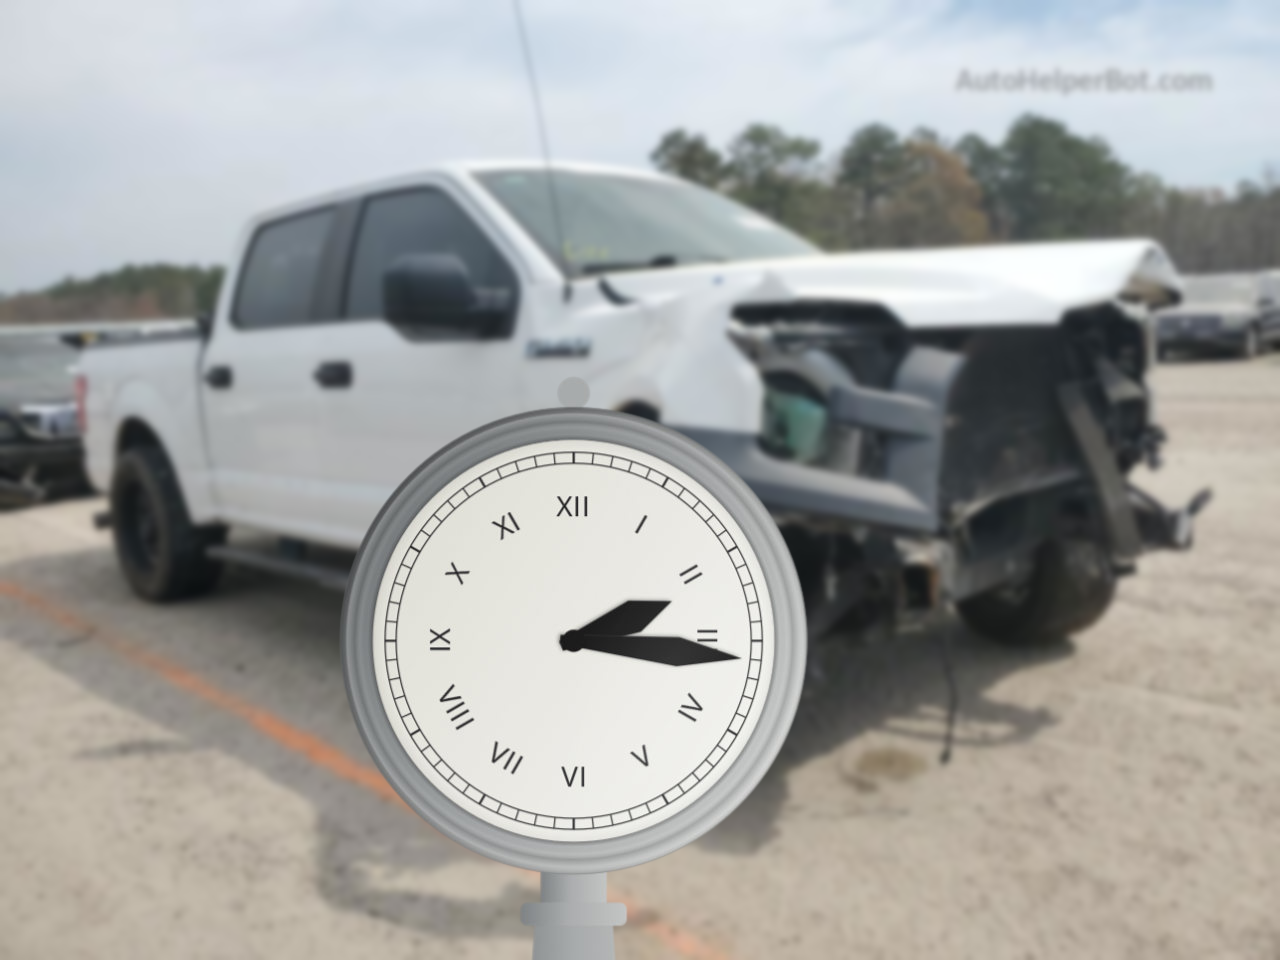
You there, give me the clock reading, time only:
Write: 2:16
